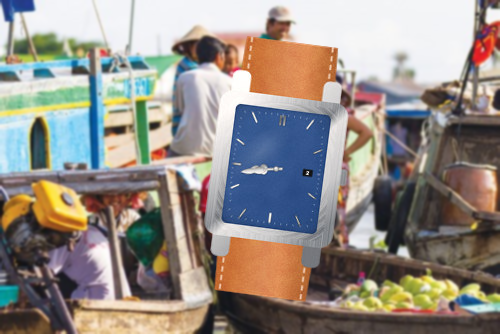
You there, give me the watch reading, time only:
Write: 8:43
